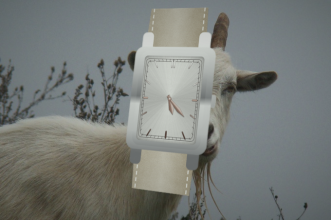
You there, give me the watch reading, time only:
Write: 5:22
